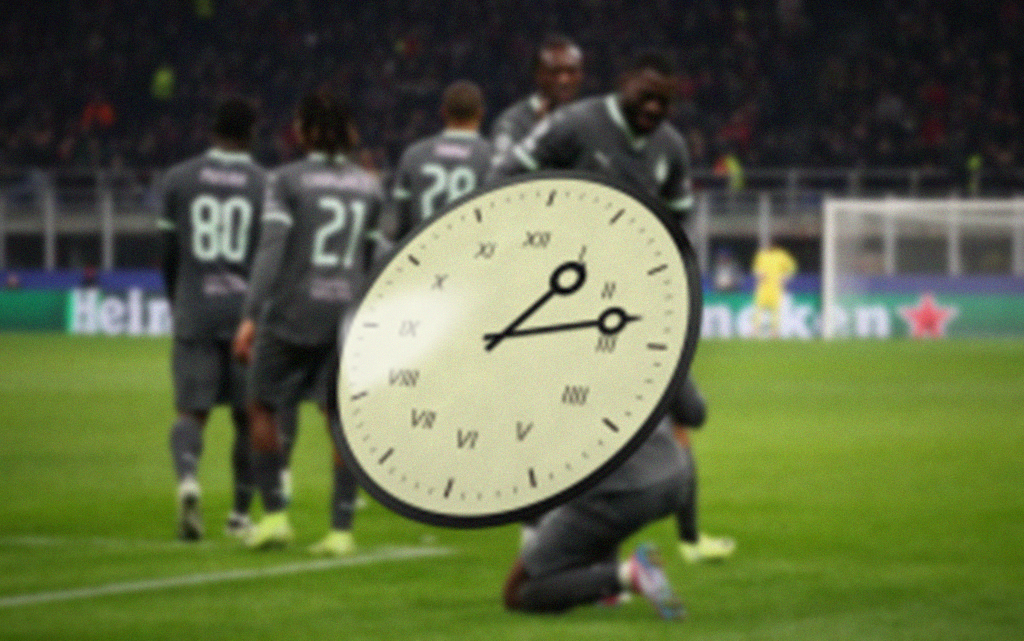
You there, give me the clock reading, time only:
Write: 1:13
